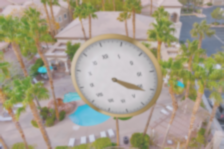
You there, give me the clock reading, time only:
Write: 4:21
